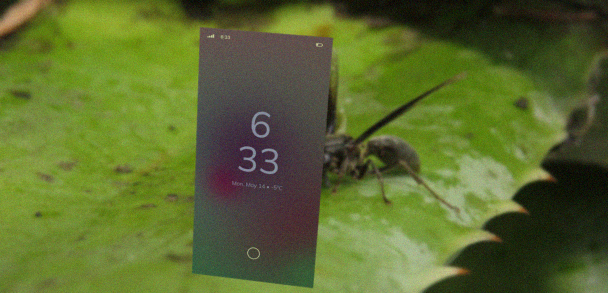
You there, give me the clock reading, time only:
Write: 6:33
